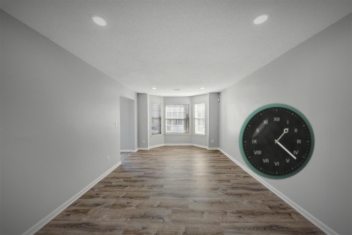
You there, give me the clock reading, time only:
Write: 1:22
